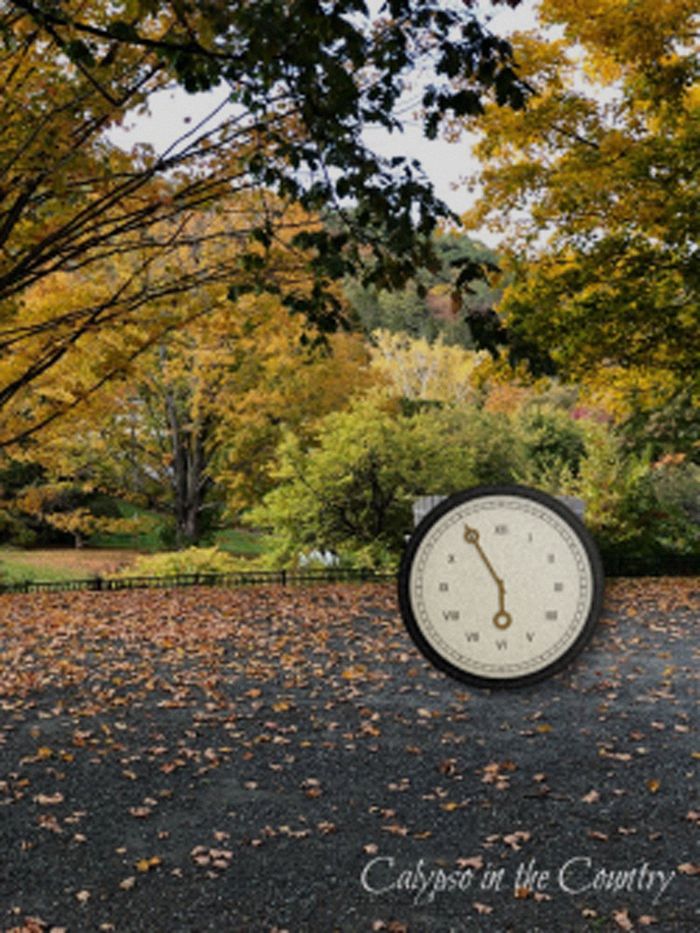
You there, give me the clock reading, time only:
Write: 5:55
